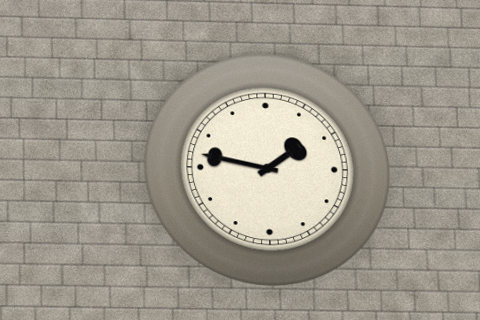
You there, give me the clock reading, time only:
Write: 1:47
